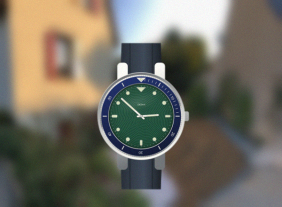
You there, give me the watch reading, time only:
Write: 2:52
